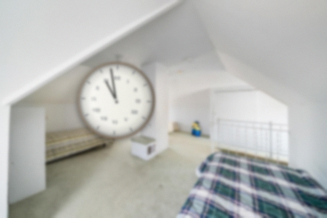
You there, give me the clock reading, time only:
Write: 10:58
